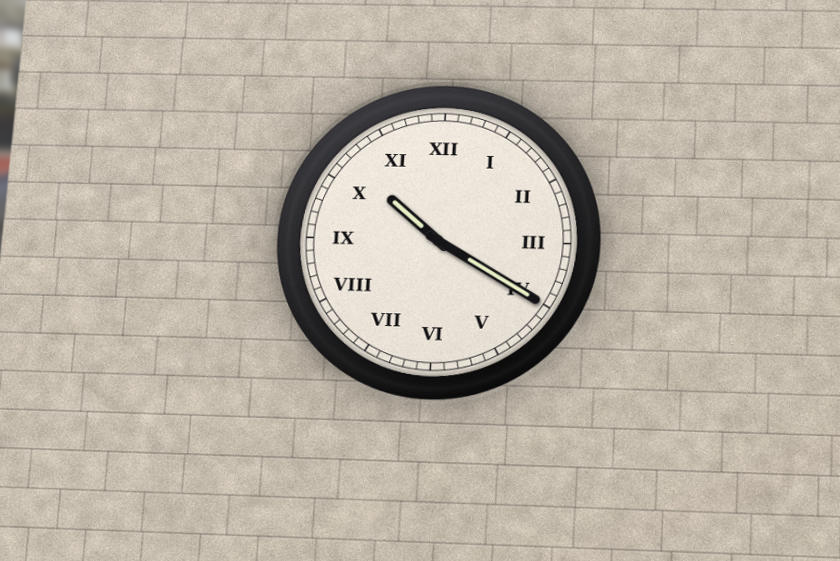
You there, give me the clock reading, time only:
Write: 10:20
